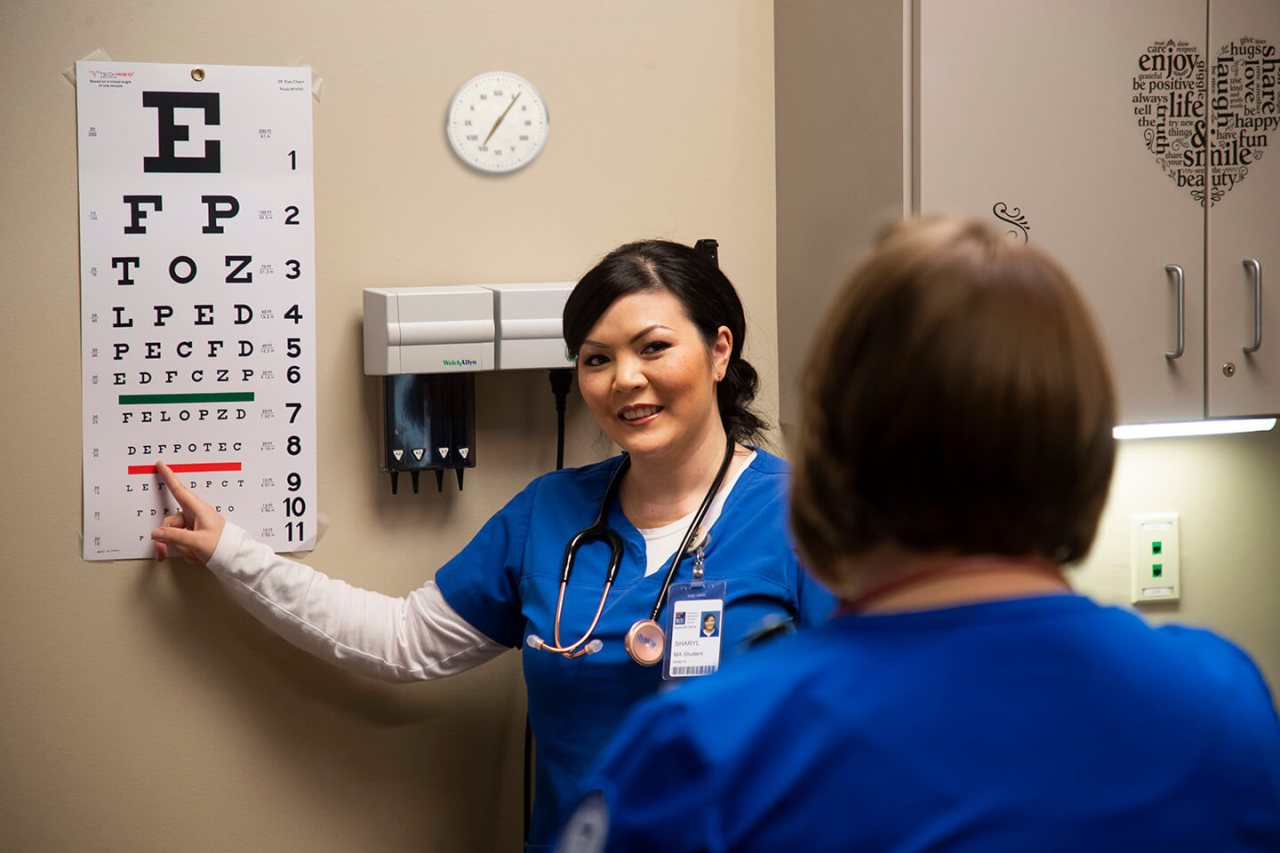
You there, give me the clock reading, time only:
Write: 7:06
